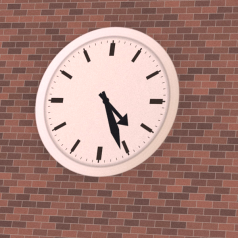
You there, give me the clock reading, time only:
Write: 4:26
